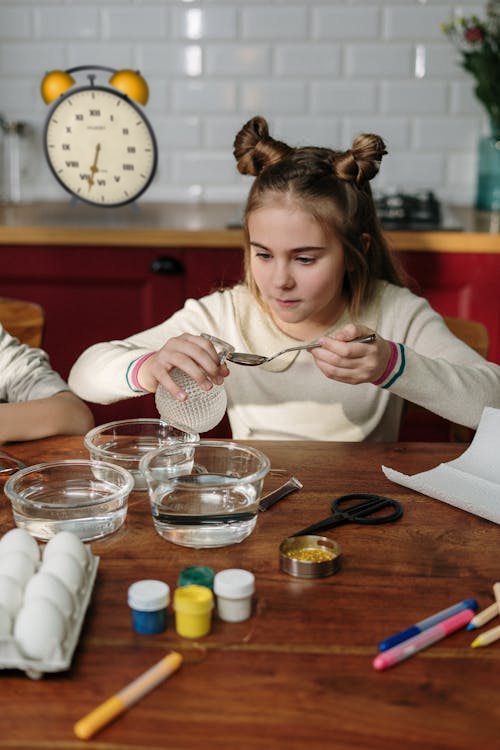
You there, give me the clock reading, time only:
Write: 6:33
